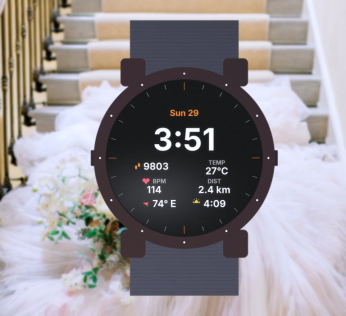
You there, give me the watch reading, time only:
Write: 3:51
